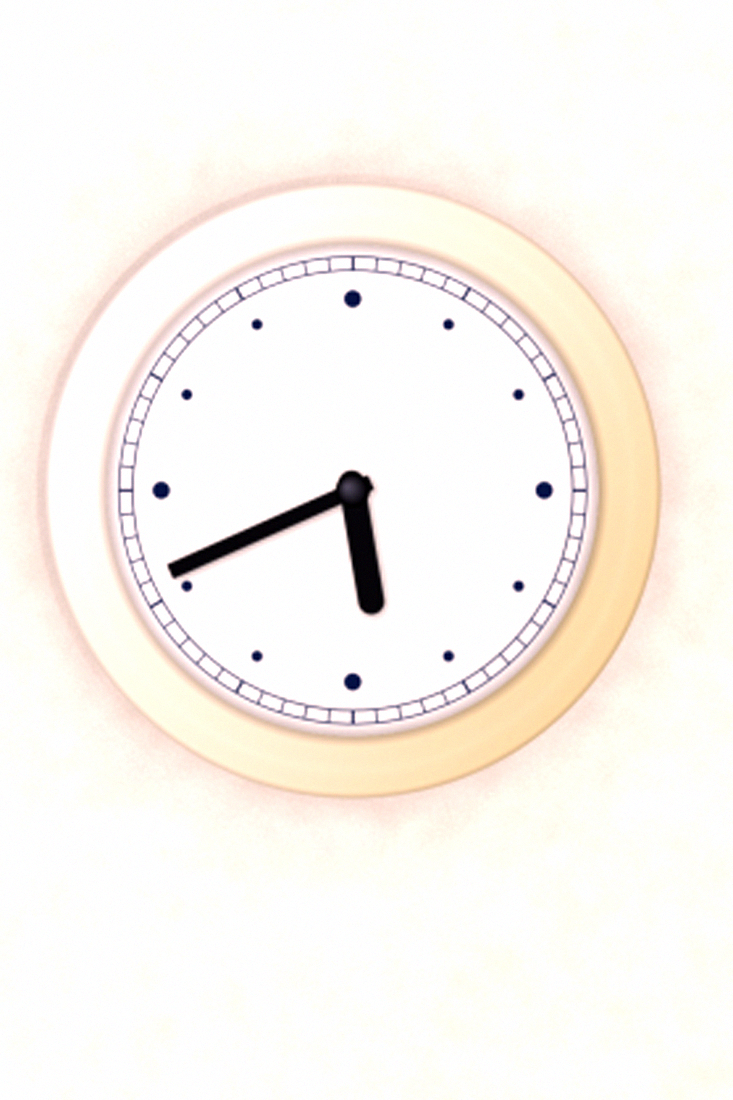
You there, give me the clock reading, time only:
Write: 5:41
